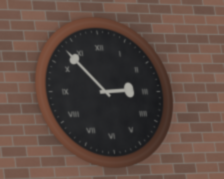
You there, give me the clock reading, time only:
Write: 2:53
